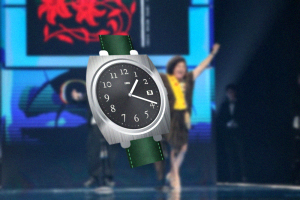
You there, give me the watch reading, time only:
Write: 1:19
